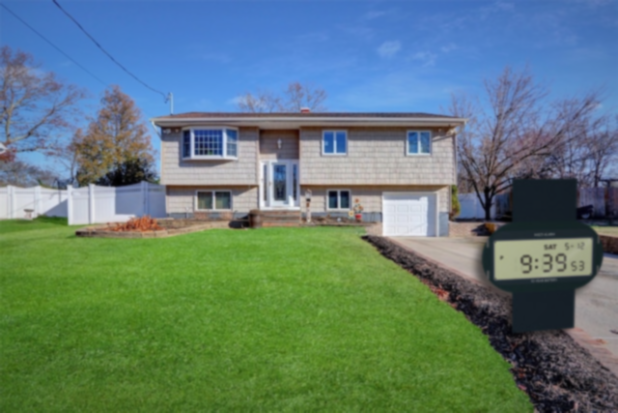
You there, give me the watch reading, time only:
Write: 9:39
